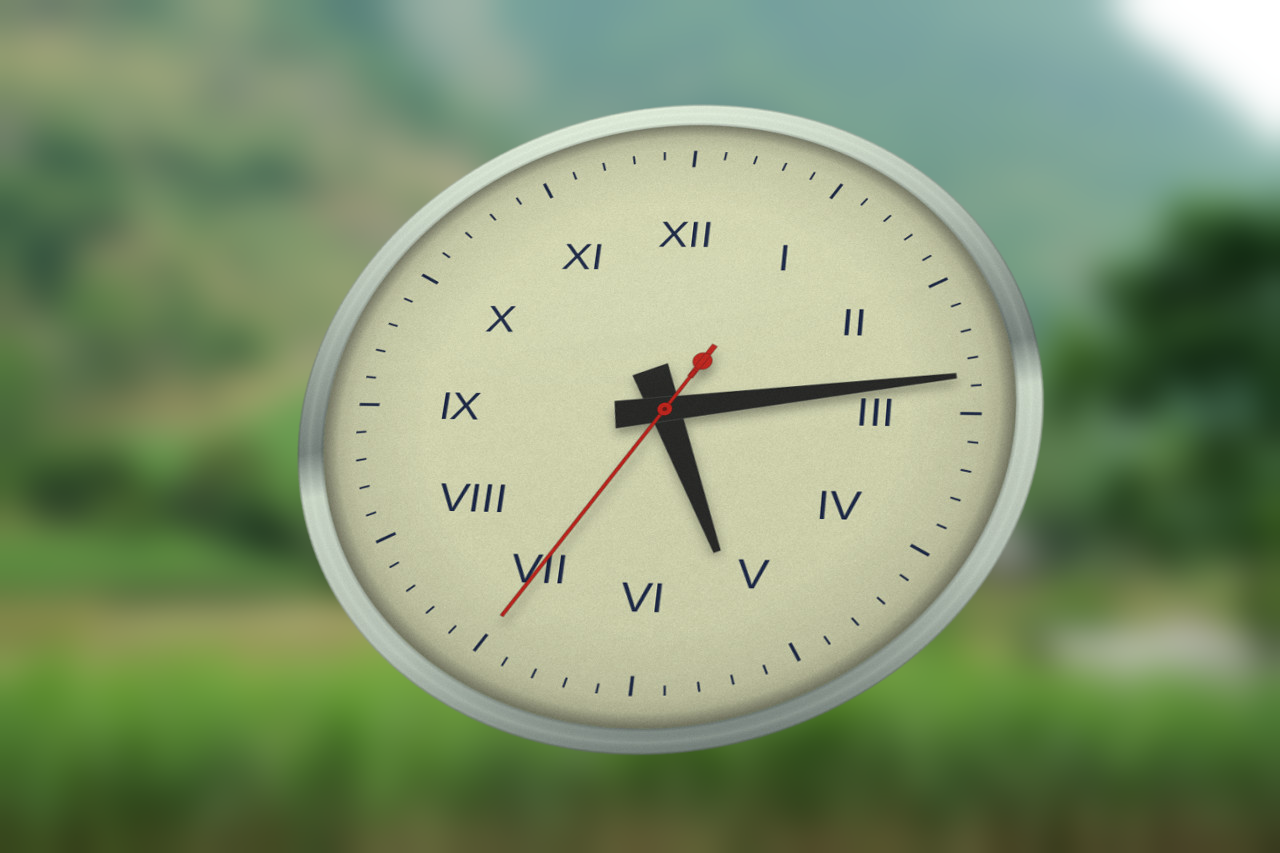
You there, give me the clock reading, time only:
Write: 5:13:35
